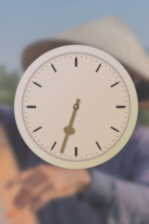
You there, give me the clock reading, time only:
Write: 6:33
